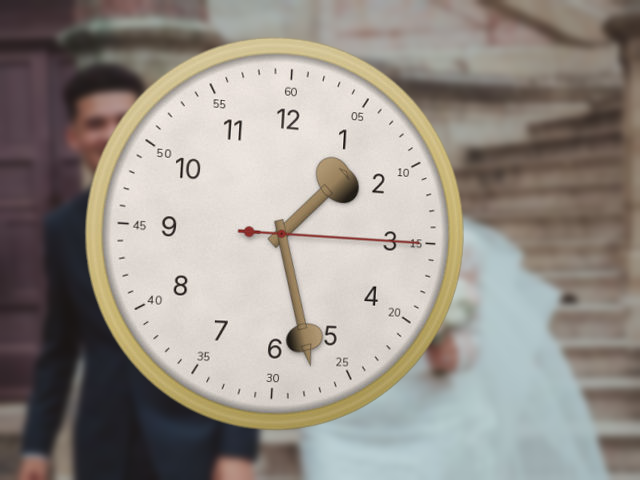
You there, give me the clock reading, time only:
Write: 1:27:15
